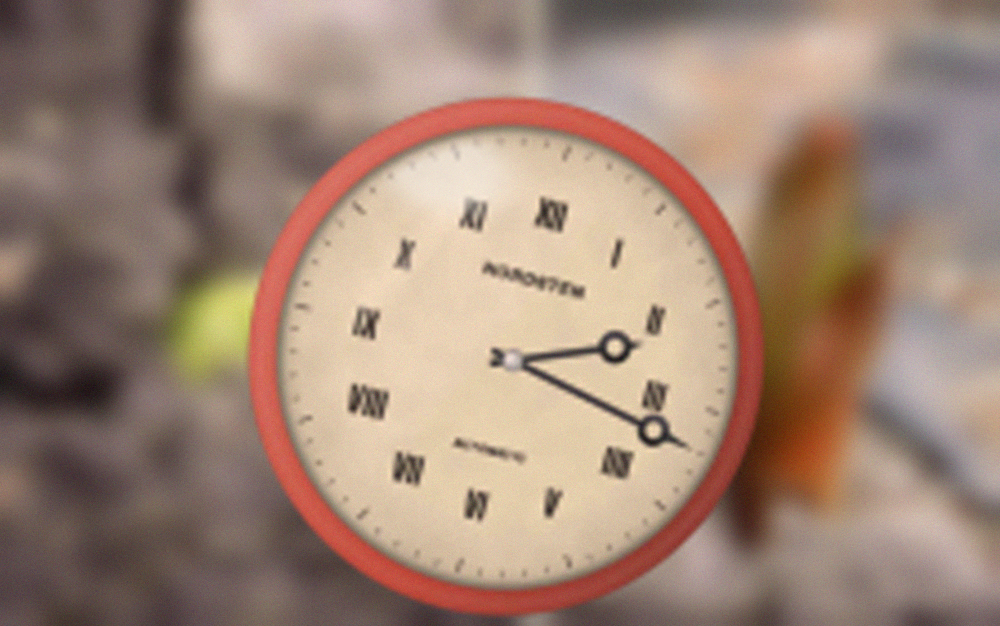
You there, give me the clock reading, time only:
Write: 2:17
